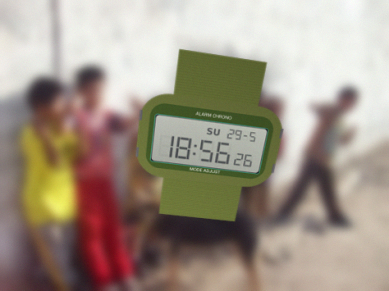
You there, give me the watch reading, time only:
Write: 18:56:26
